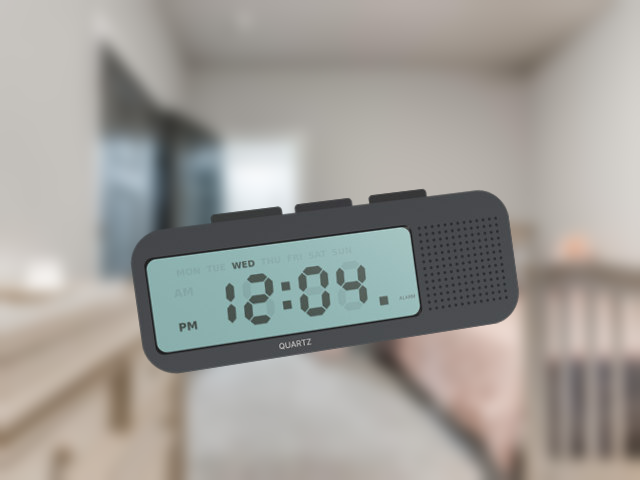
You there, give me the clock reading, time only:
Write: 12:04
